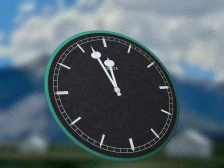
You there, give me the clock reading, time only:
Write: 11:57
